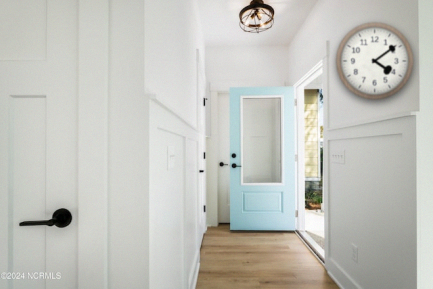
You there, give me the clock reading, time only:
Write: 4:09
